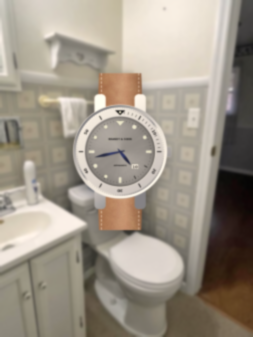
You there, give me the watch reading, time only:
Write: 4:43
